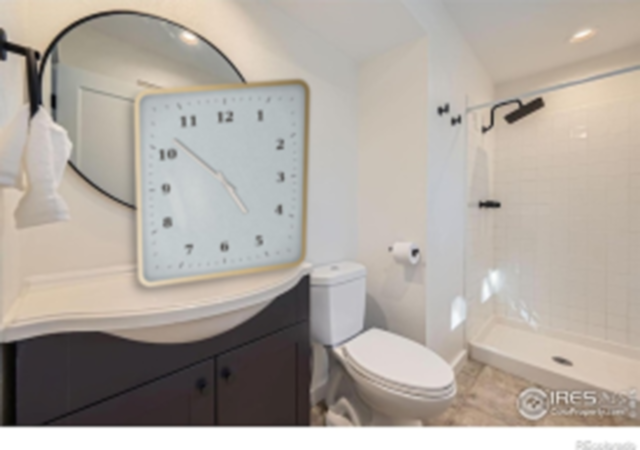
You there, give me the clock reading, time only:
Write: 4:52
